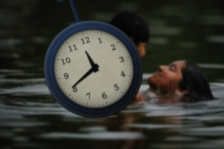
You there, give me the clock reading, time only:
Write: 11:41
